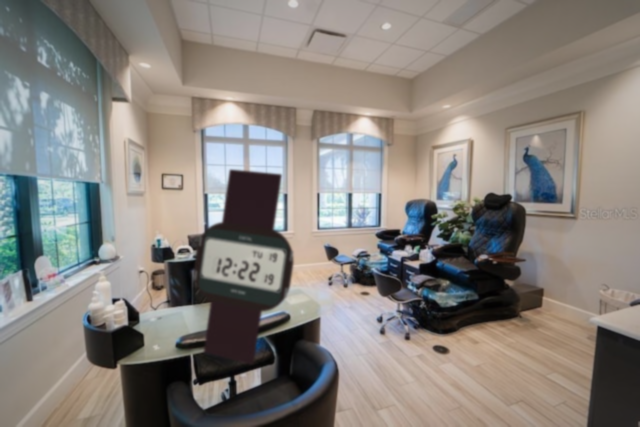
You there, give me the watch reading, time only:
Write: 12:22
